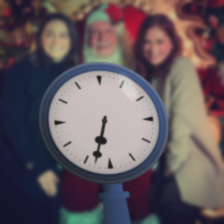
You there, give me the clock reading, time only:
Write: 6:33
